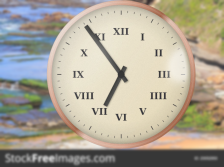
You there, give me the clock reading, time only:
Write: 6:54
